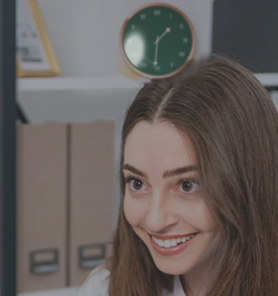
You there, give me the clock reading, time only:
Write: 1:31
